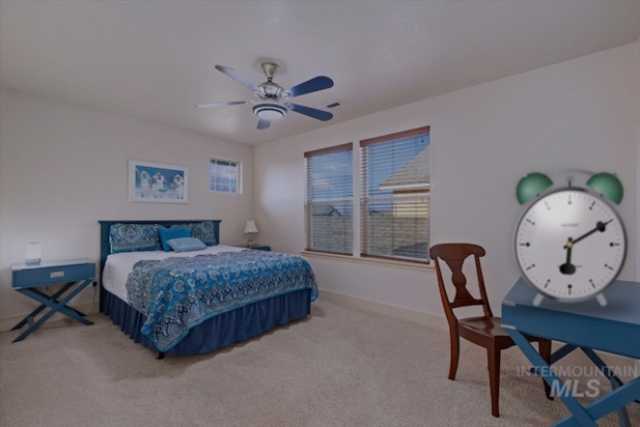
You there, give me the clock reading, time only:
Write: 6:10
